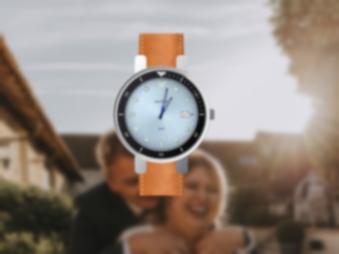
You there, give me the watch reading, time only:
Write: 1:02
